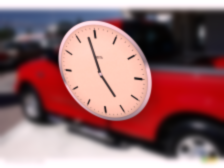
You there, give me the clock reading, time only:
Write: 4:58
